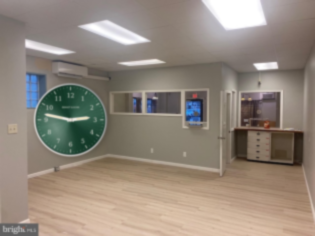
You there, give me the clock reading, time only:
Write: 2:47
